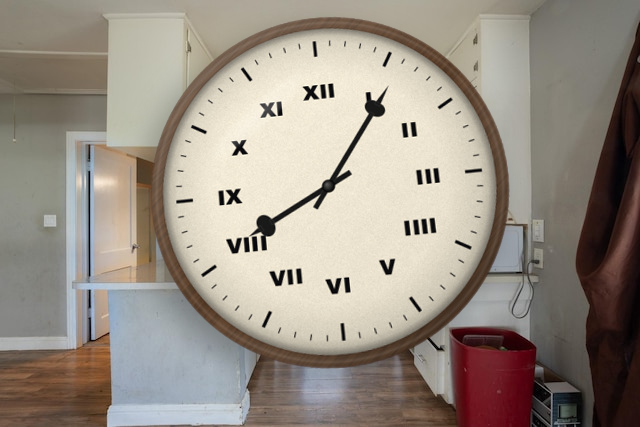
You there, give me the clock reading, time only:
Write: 8:06
